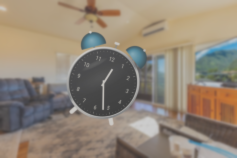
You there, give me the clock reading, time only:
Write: 12:27
